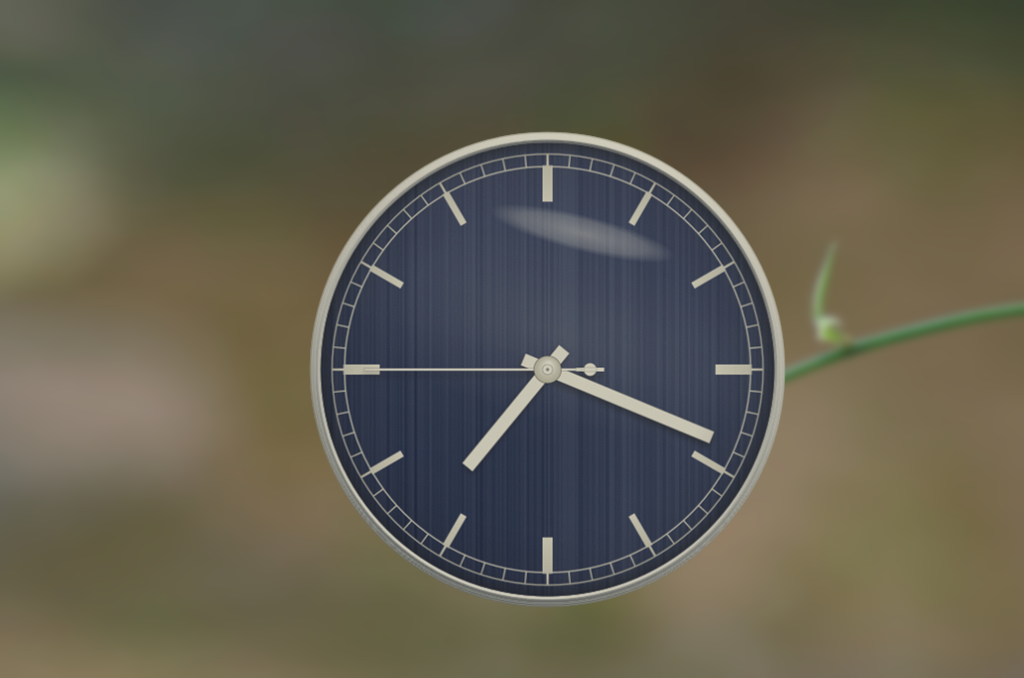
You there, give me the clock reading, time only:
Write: 7:18:45
